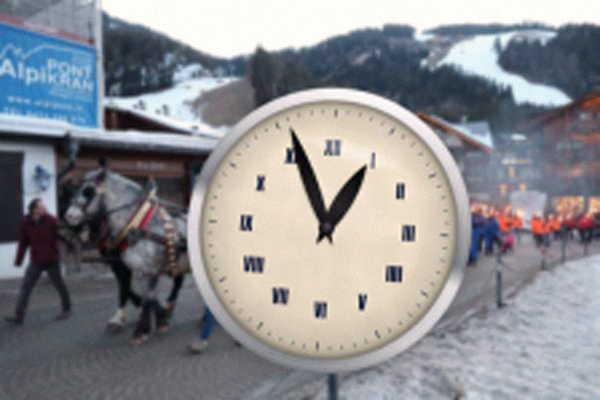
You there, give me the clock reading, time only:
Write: 12:56
